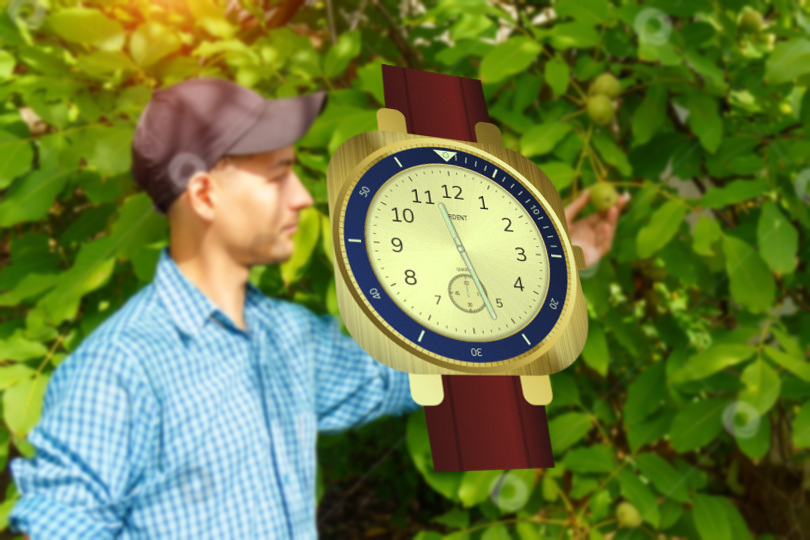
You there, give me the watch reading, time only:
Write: 11:27
